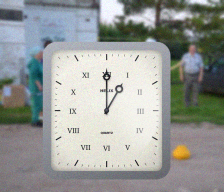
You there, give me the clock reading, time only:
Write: 1:00
